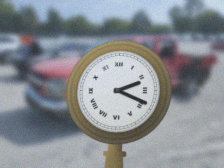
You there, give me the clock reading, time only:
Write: 2:19
